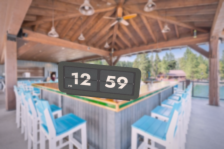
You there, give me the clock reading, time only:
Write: 12:59
